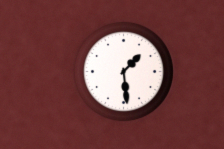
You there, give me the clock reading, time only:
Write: 1:29
